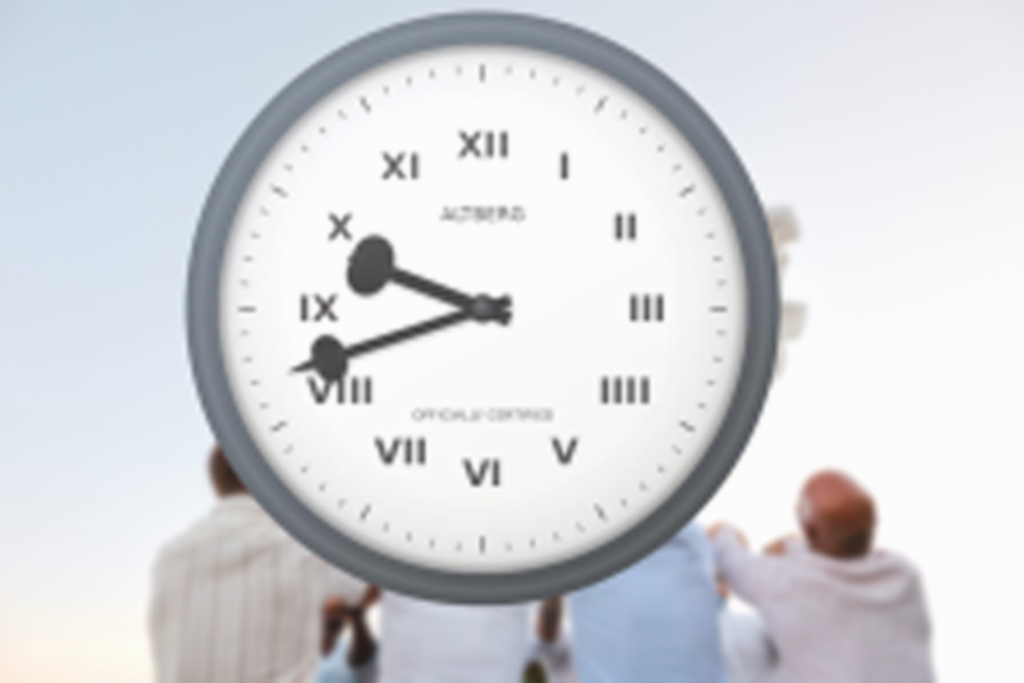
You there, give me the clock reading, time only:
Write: 9:42
